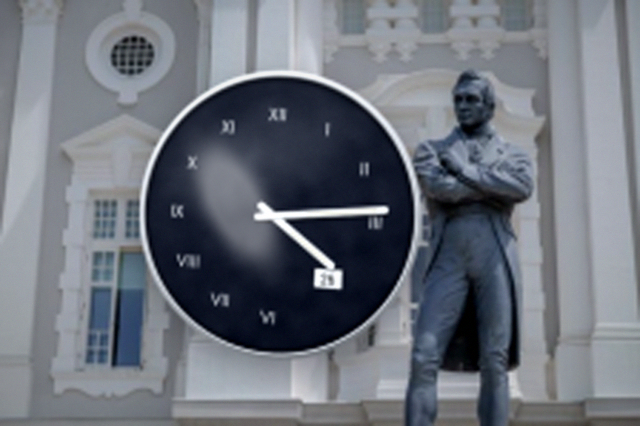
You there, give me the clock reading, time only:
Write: 4:14
